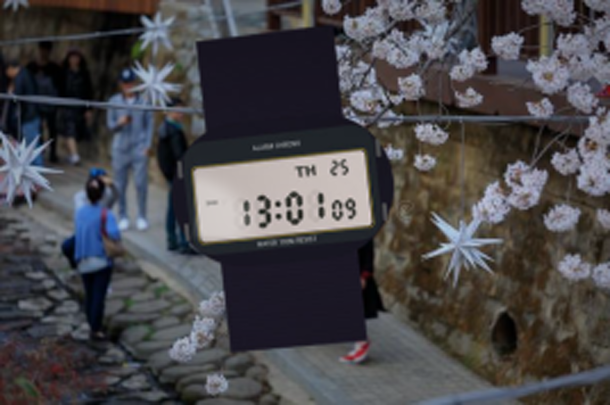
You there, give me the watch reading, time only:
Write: 13:01:09
